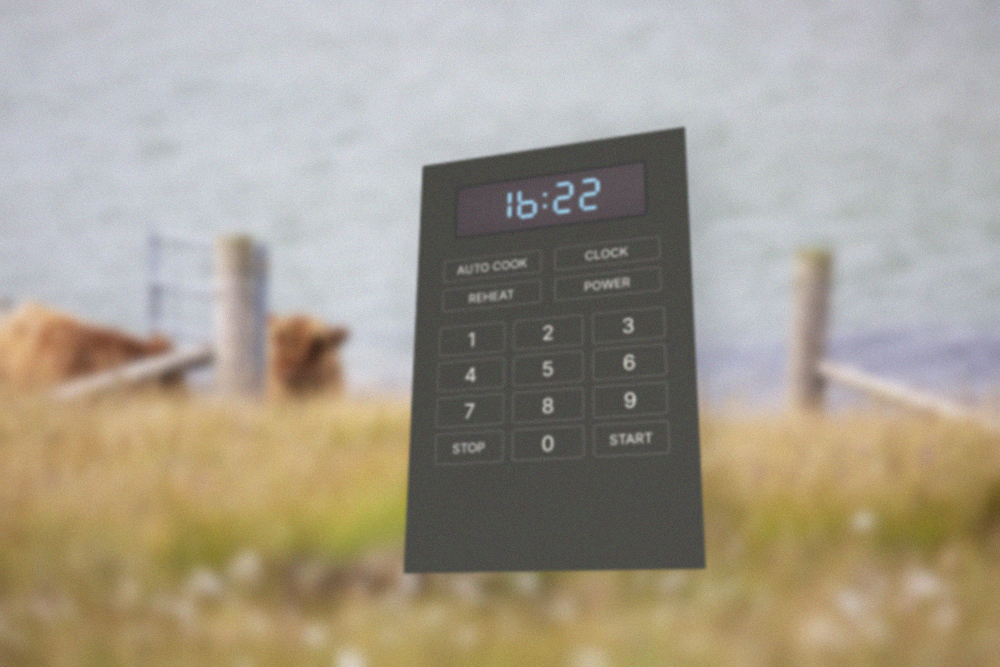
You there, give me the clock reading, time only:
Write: 16:22
